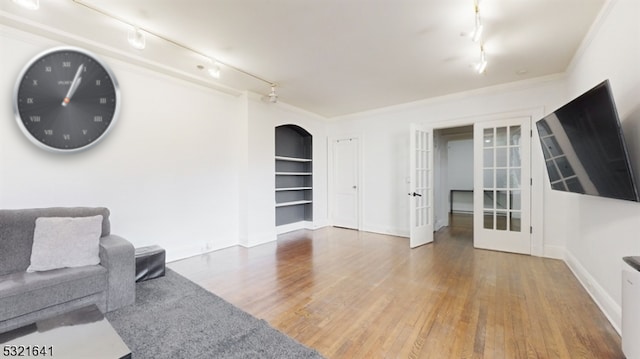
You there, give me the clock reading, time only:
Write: 1:04
